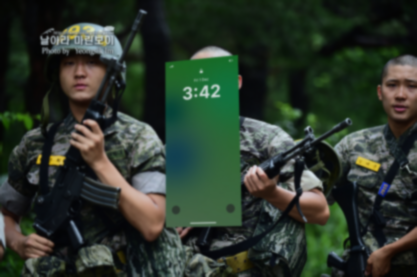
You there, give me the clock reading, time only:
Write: 3:42
